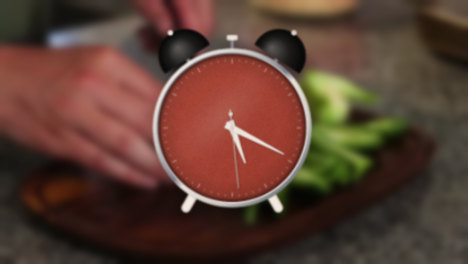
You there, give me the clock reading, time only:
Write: 5:19:29
